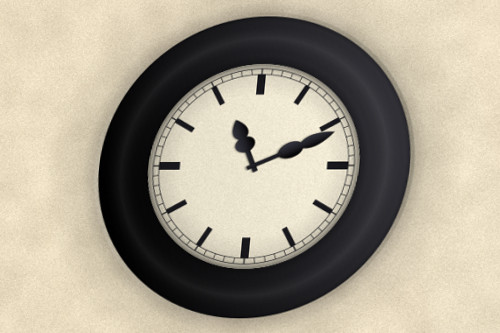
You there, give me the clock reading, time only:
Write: 11:11
